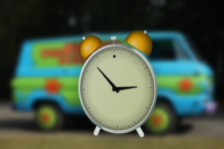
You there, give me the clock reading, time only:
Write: 2:53
